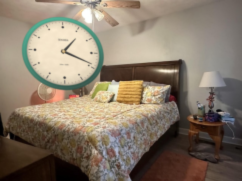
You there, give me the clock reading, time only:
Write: 1:19
